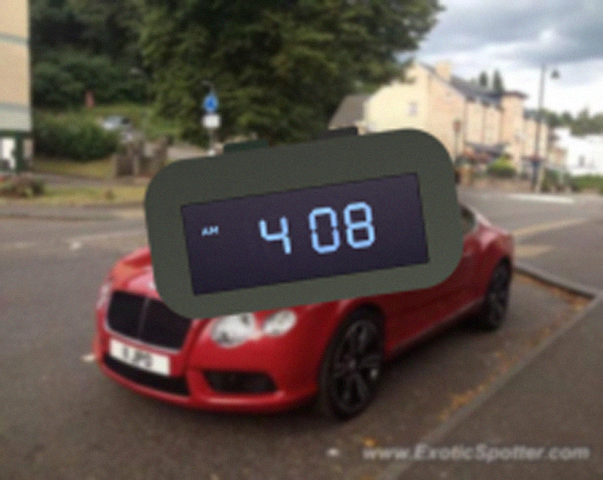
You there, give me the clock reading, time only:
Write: 4:08
